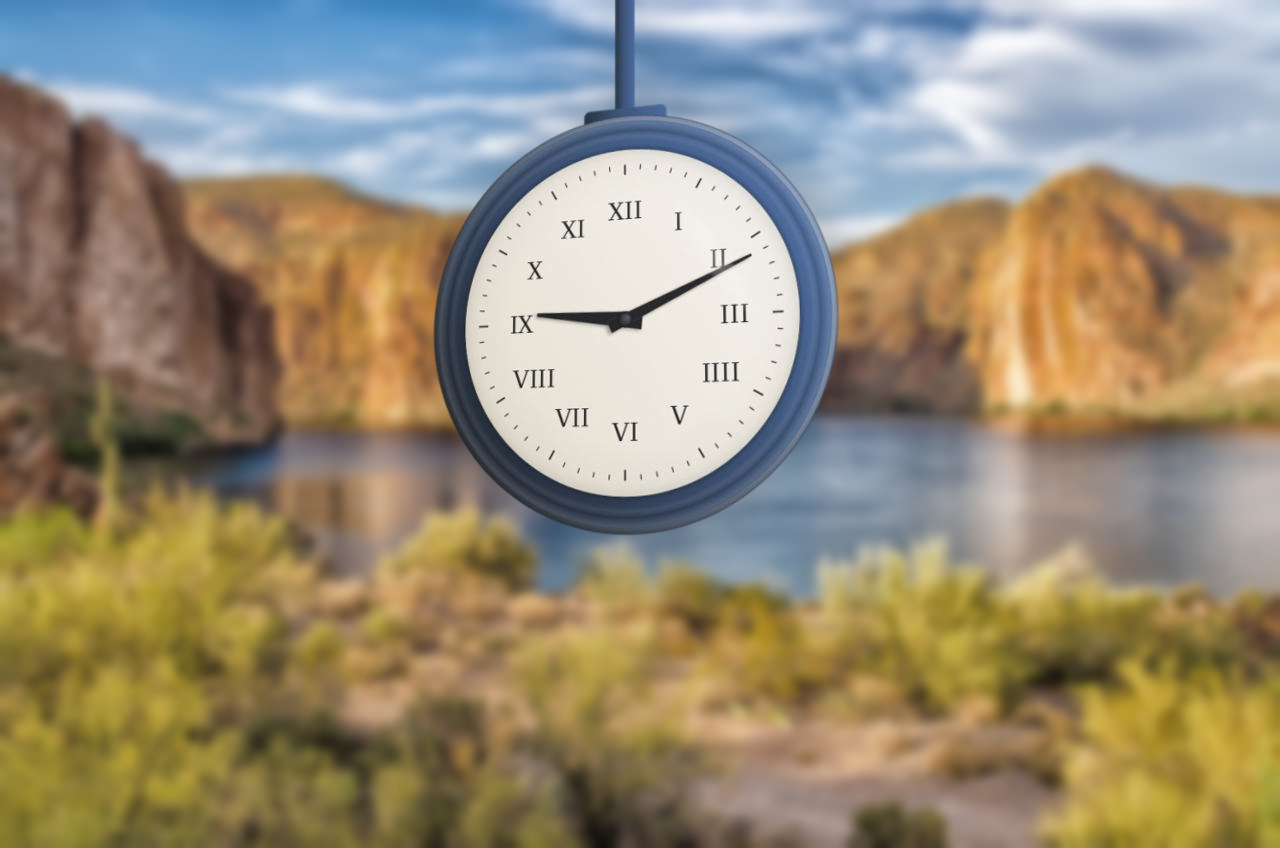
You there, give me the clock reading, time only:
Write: 9:11
